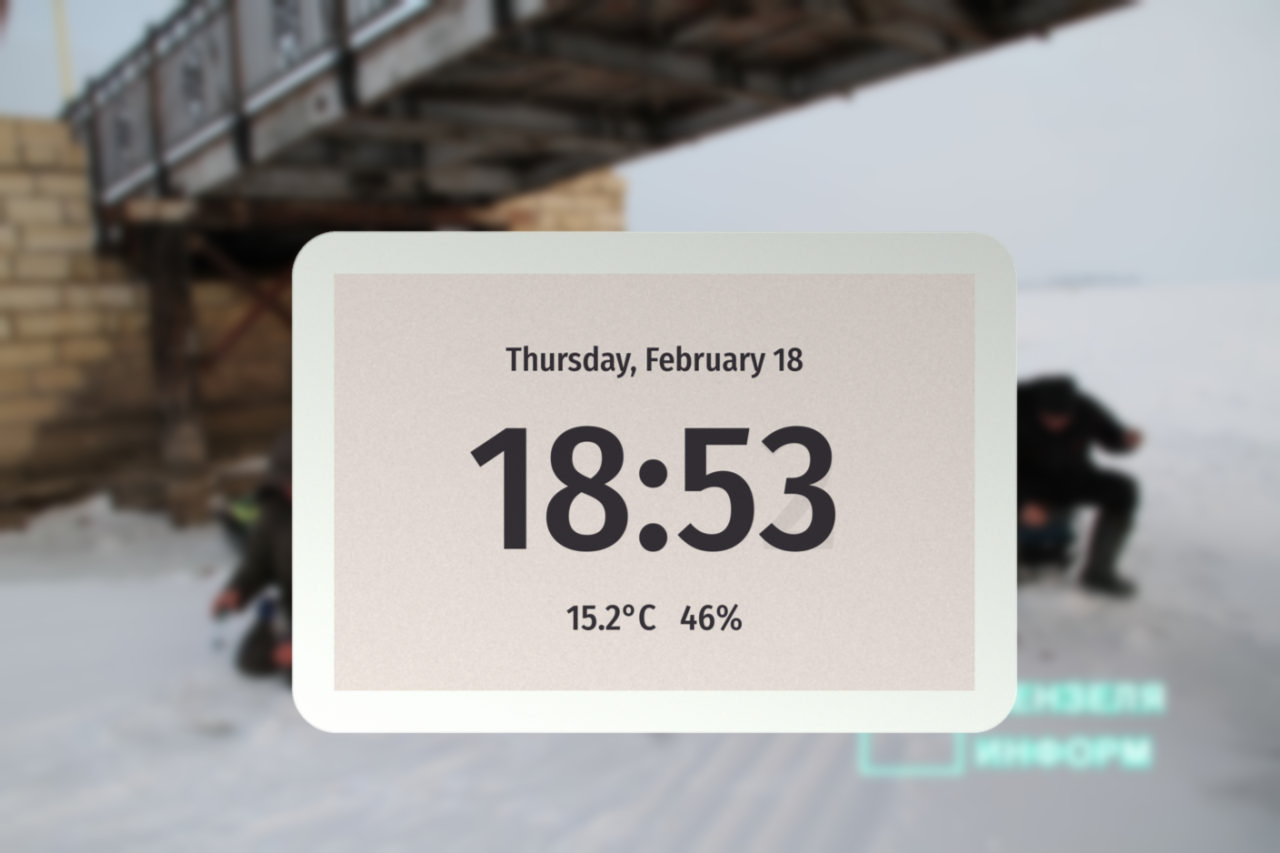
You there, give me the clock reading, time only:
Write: 18:53
